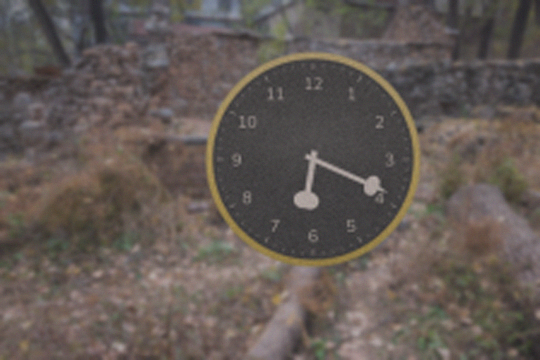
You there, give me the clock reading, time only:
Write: 6:19
